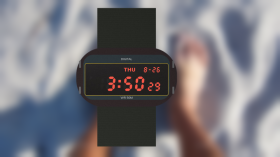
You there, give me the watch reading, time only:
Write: 3:50:29
